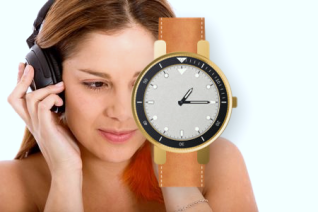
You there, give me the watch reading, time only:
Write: 1:15
